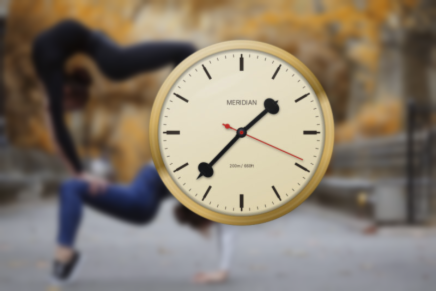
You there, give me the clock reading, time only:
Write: 1:37:19
